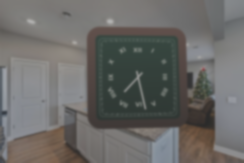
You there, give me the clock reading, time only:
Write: 7:28
